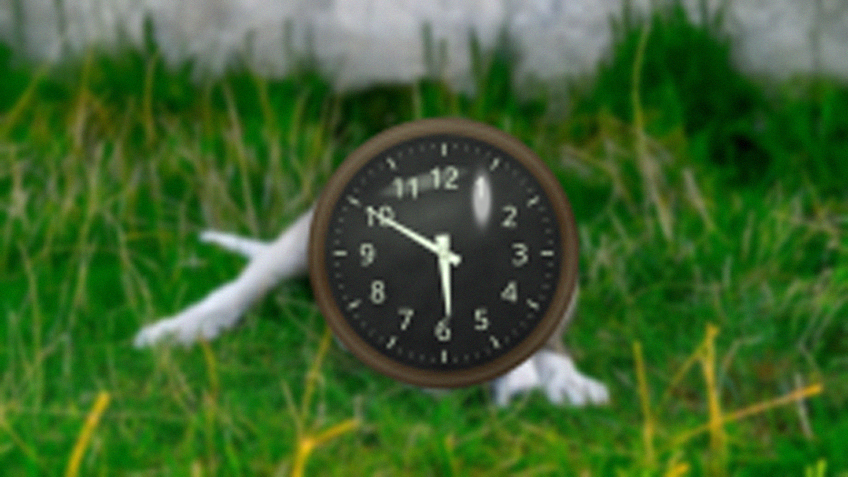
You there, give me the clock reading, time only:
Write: 5:50
